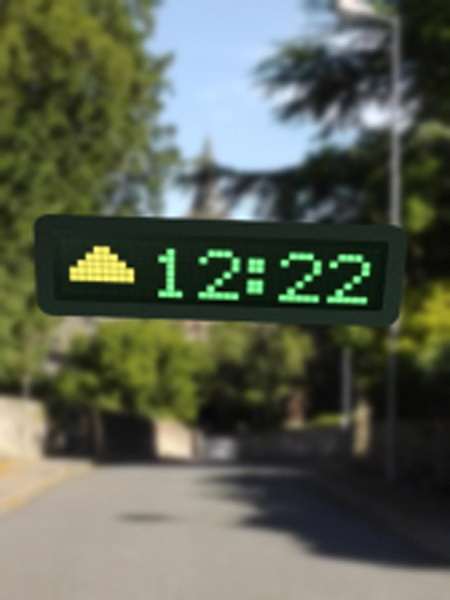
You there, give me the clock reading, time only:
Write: 12:22
